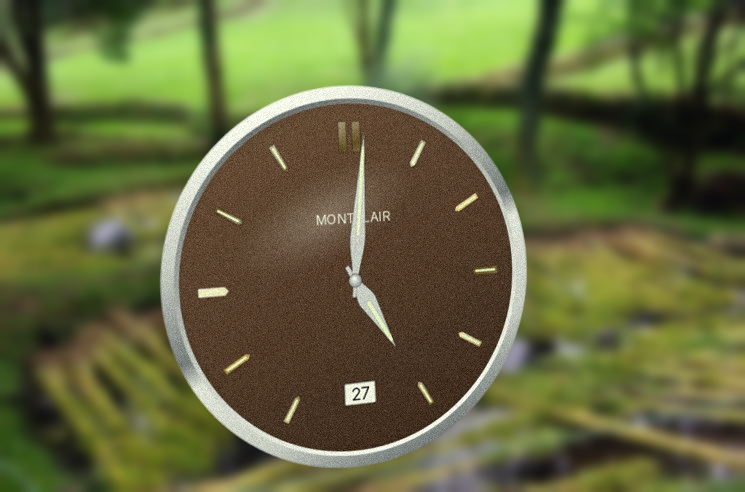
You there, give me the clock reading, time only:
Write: 5:01
